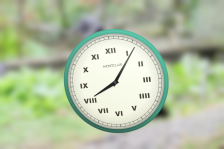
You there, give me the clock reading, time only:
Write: 8:06
